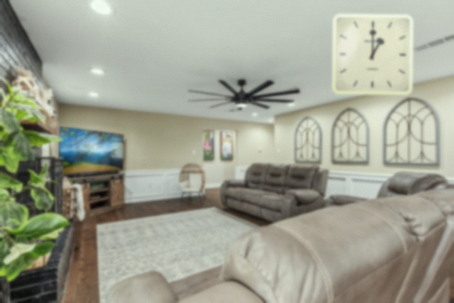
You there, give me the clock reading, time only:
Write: 1:00
